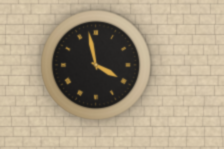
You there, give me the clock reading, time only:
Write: 3:58
